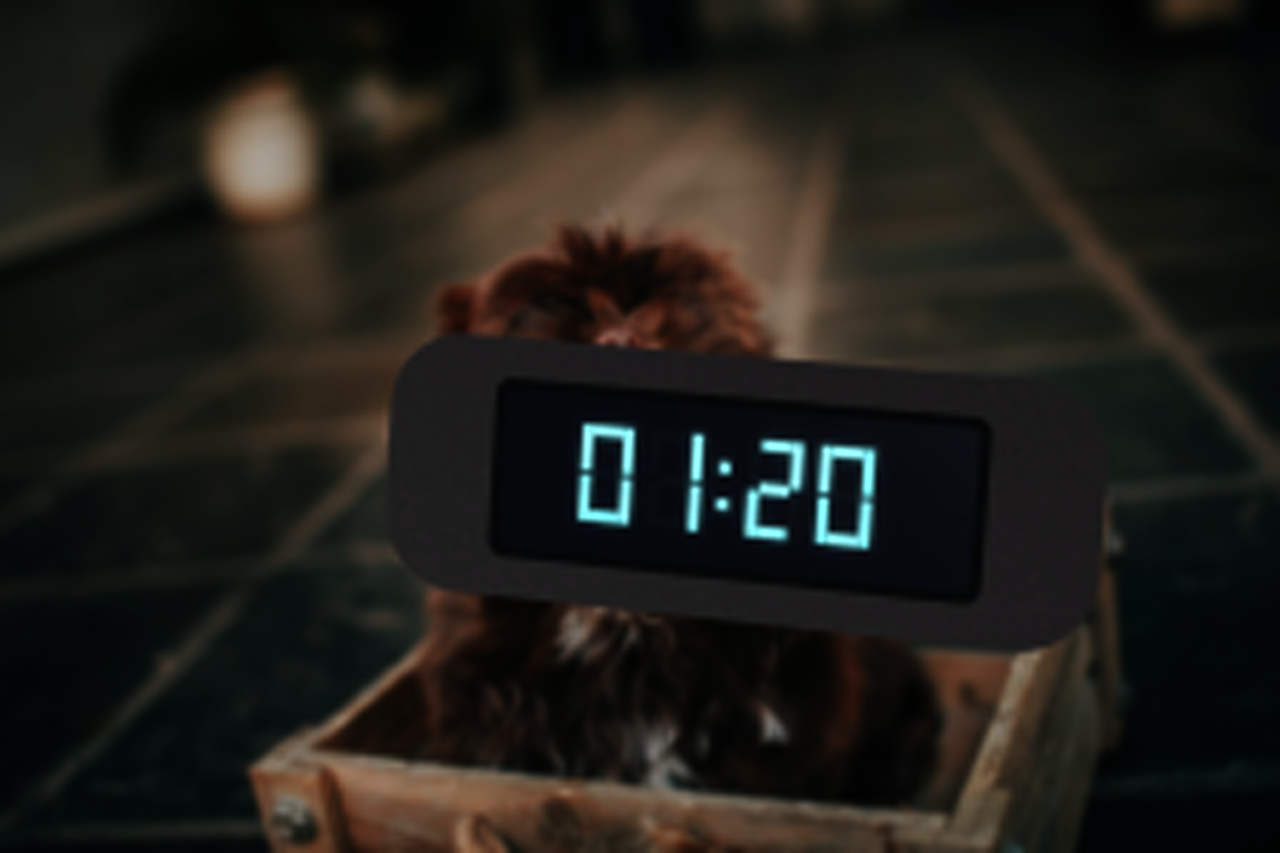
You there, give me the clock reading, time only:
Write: 1:20
